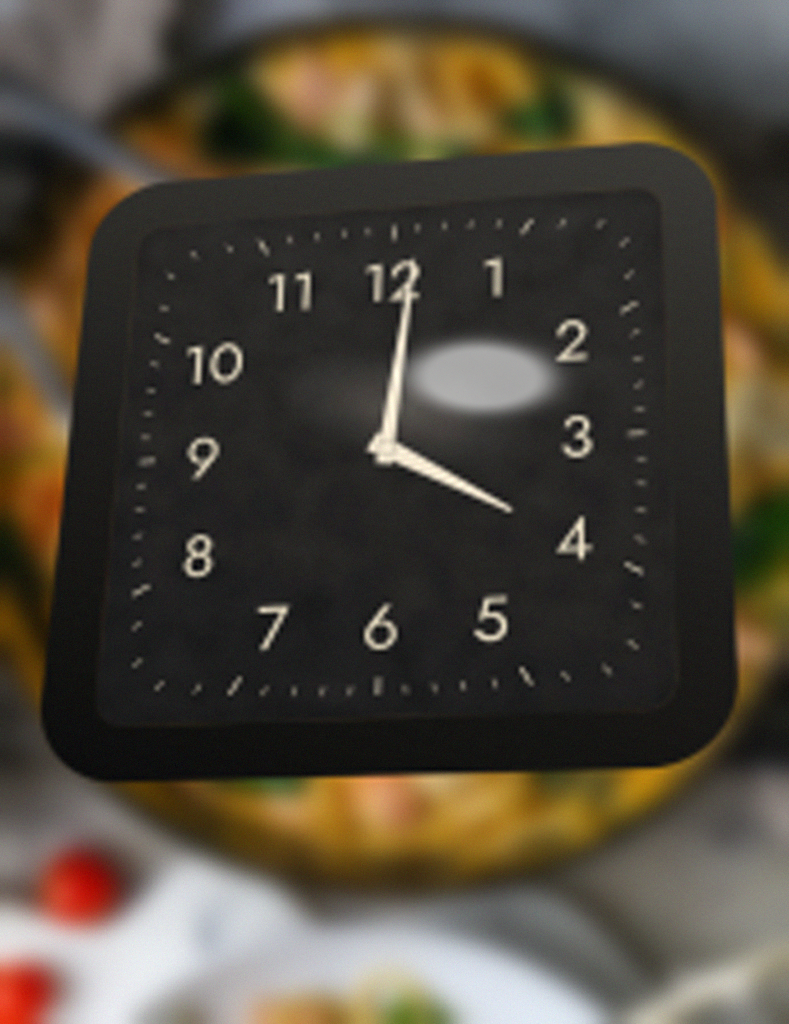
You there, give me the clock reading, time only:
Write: 4:01
